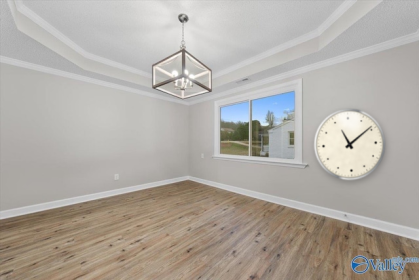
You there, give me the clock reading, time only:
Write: 11:09
